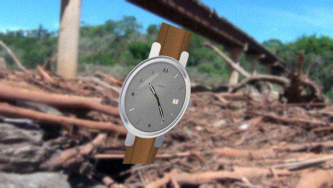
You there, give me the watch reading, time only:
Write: 10:24
